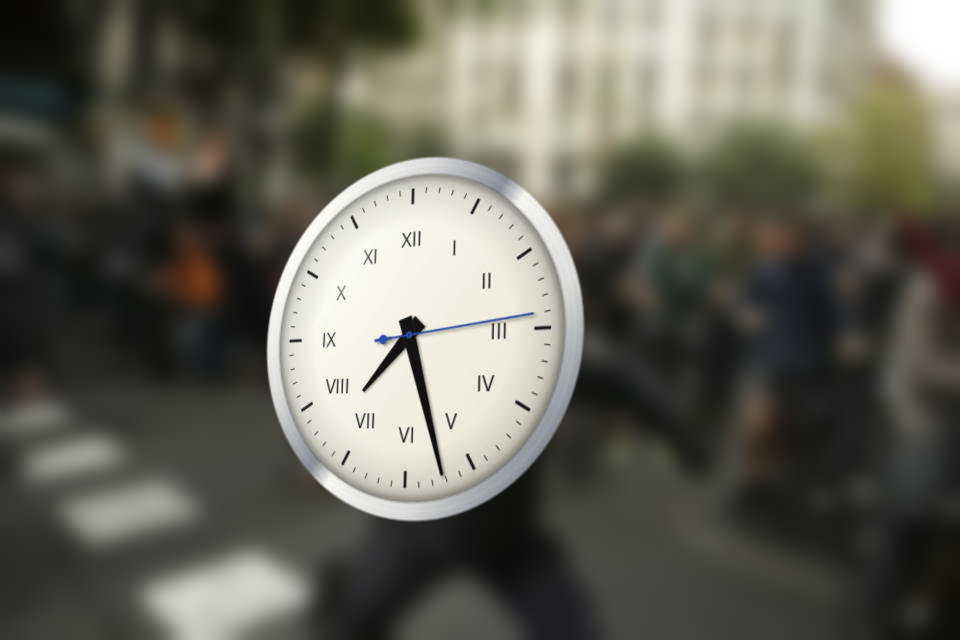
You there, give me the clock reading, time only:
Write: 7:27:14
